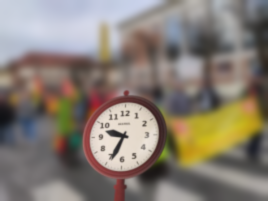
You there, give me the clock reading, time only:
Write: 9:34
